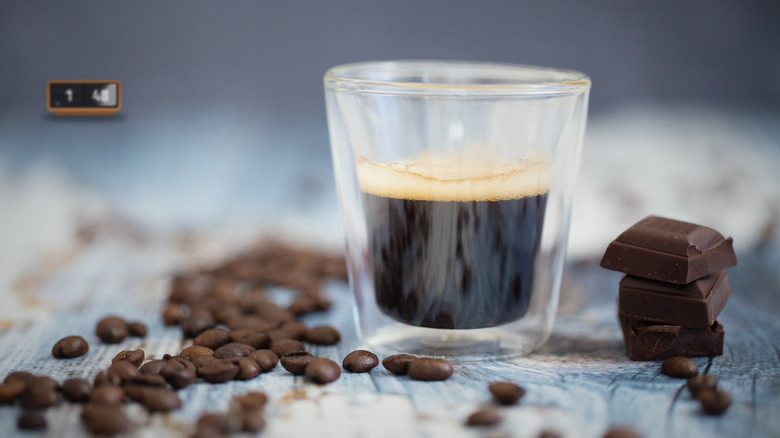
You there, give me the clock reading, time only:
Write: 1:48
